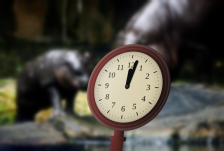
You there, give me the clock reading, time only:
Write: 12:02
